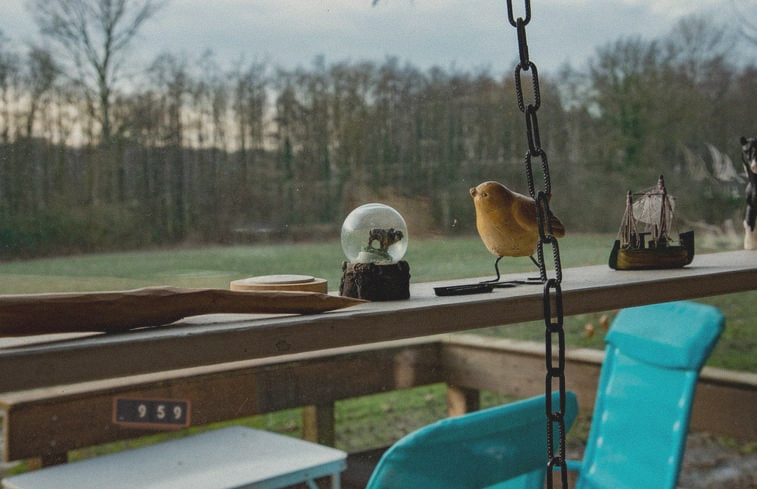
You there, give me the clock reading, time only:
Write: 9:59
